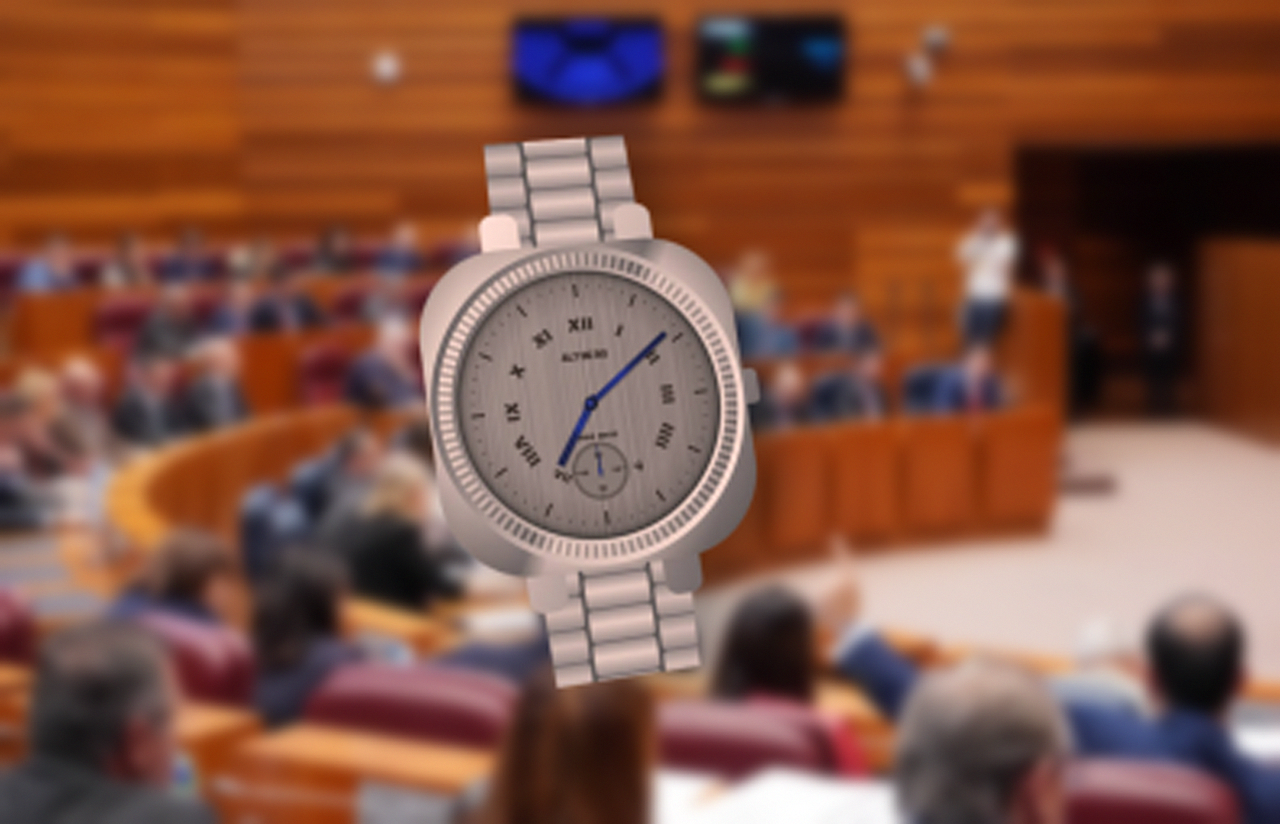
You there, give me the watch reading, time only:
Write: 7:09
